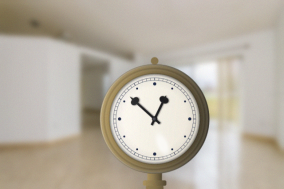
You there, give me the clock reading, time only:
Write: 12:52
